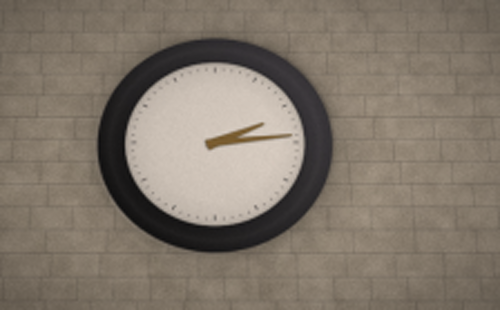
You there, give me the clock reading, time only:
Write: 2:14
